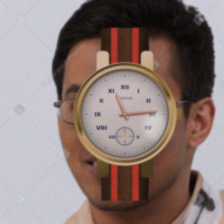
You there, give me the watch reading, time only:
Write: 11:14
